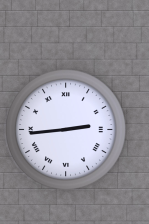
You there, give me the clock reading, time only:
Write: 2:44
